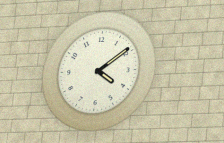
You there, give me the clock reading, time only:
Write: 4:09
